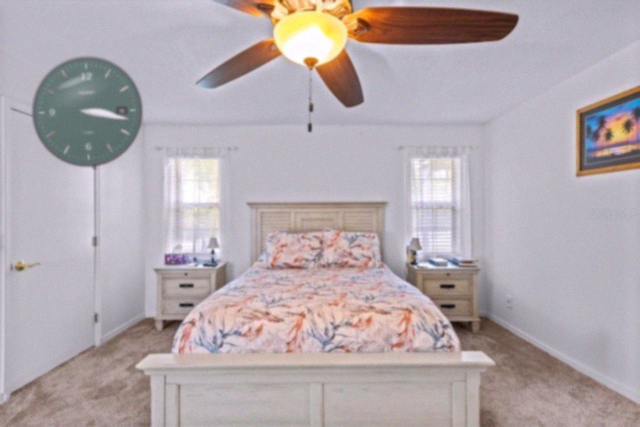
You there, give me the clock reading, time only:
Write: 3:17
